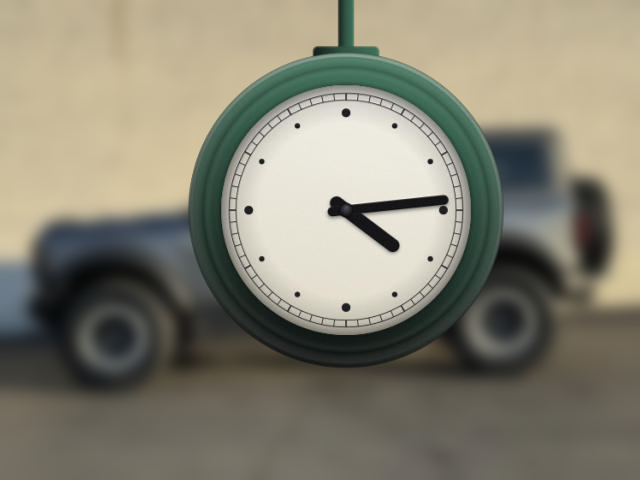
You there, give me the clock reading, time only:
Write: 4:14
